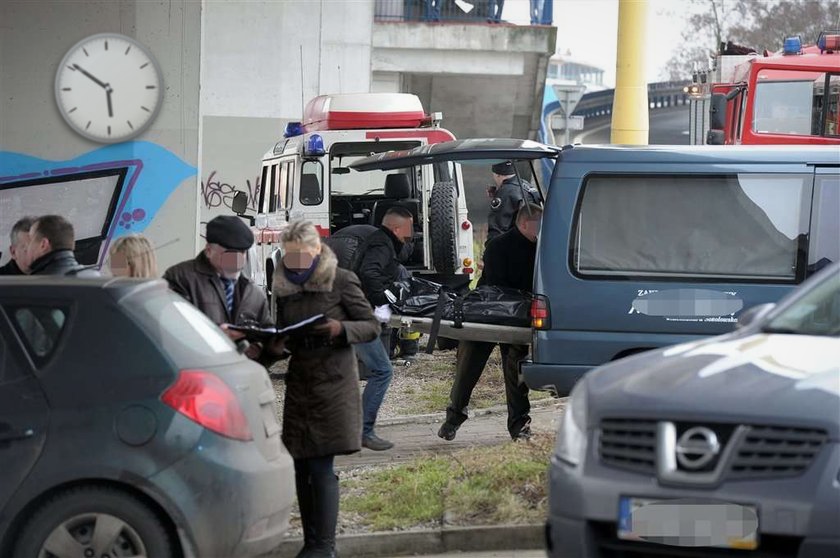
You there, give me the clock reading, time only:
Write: 5:51
